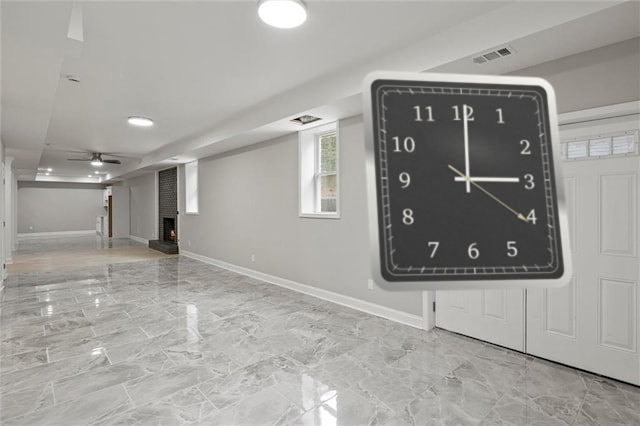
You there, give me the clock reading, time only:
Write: 3:00:21
